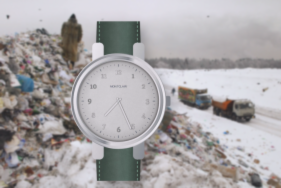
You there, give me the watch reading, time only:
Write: 7:26
